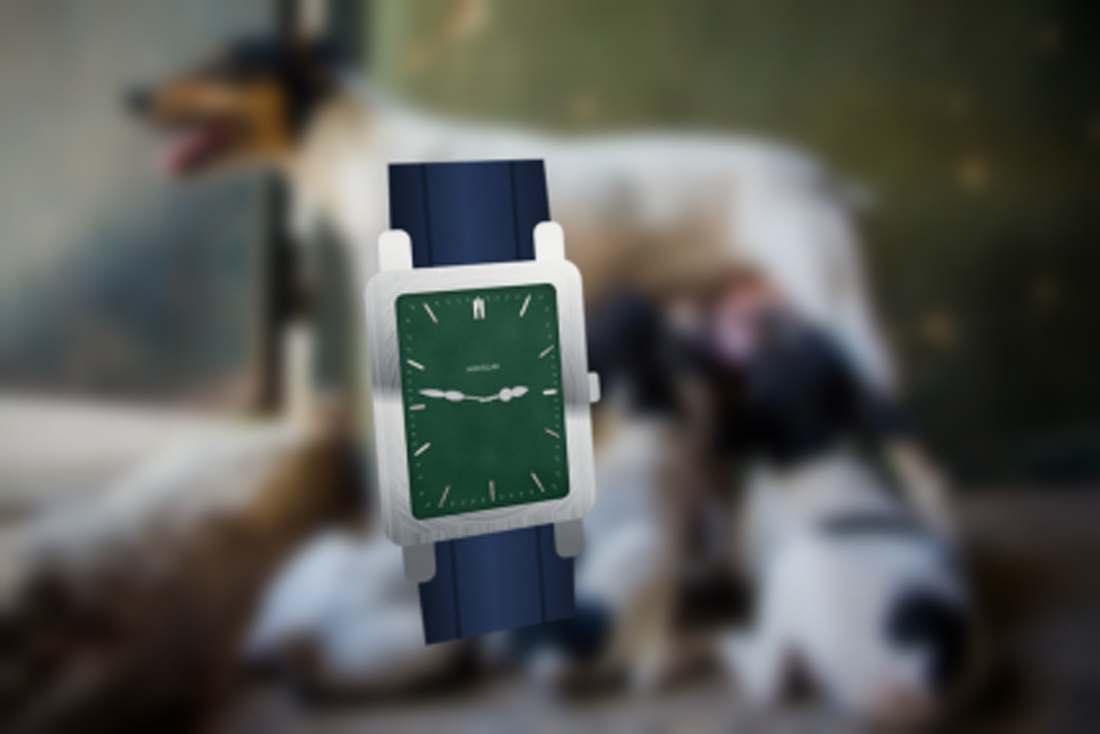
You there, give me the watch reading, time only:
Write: 2:47
